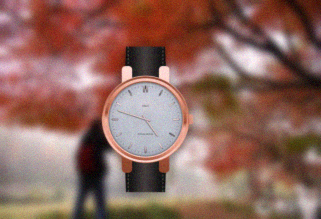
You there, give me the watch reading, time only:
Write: 4:48
